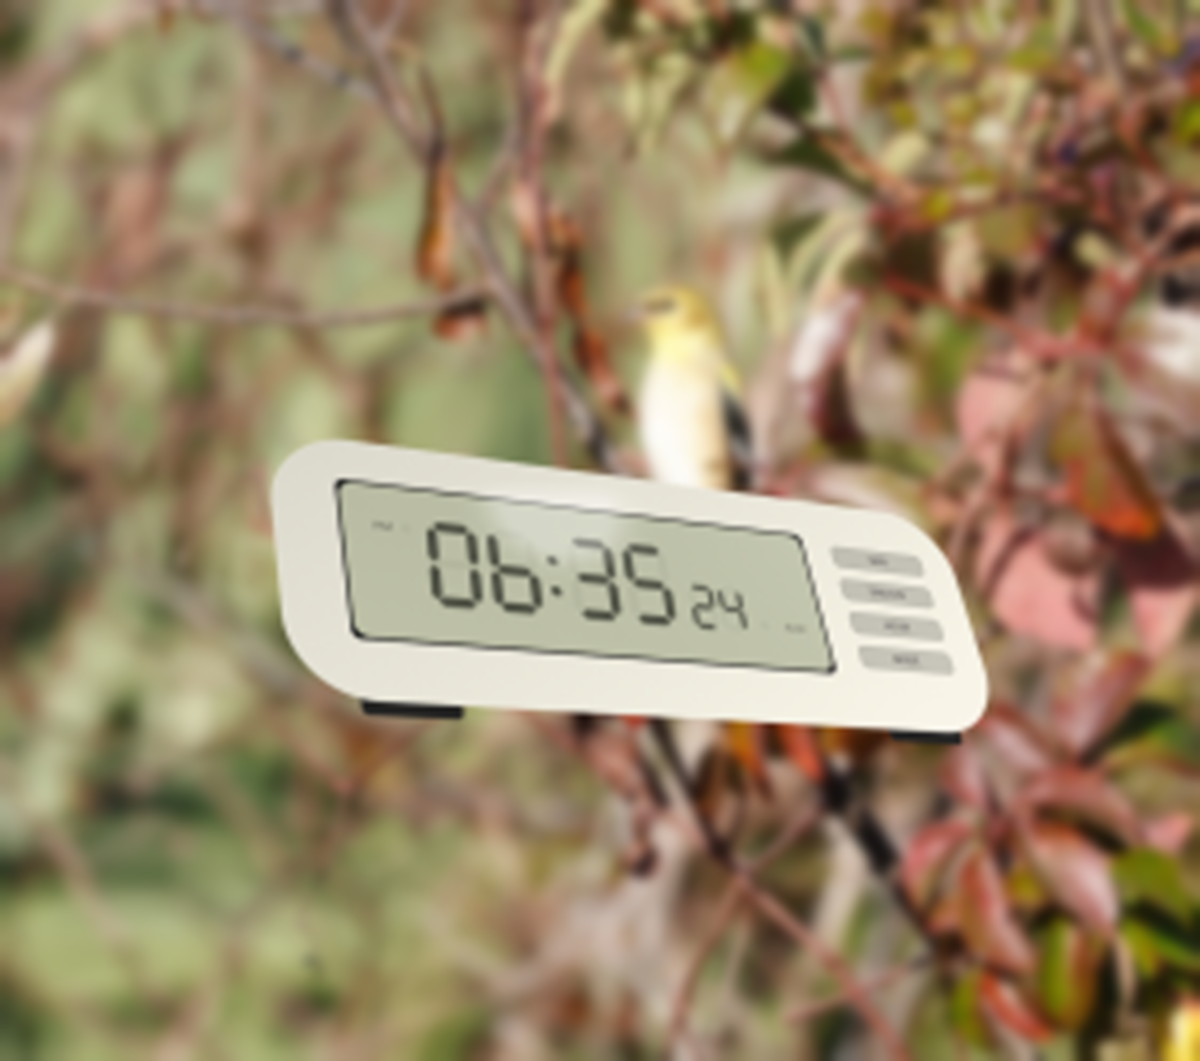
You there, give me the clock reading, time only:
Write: 6:35:24
